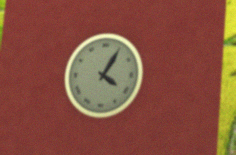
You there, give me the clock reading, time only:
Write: 4:05
